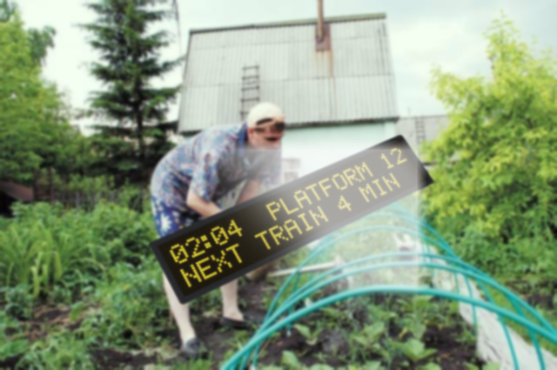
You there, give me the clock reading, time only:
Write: 2:04
